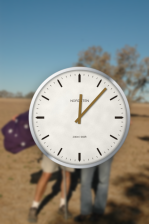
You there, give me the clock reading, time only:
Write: 12:07
